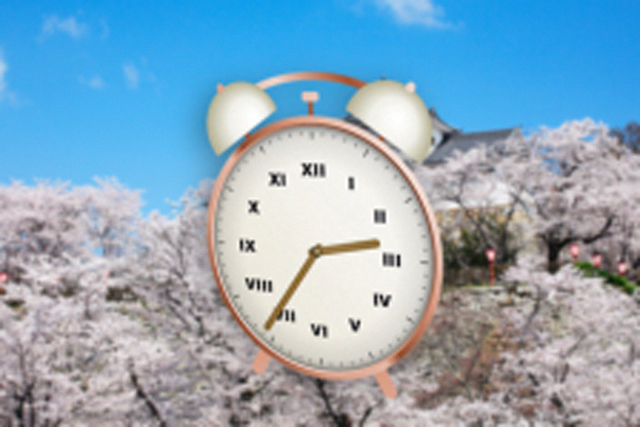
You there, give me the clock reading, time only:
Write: 2:36
